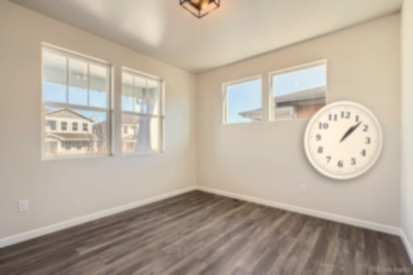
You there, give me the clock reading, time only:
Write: 1:07
